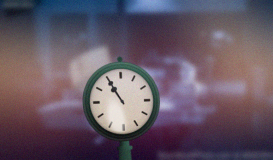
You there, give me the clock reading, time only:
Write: 10:55
